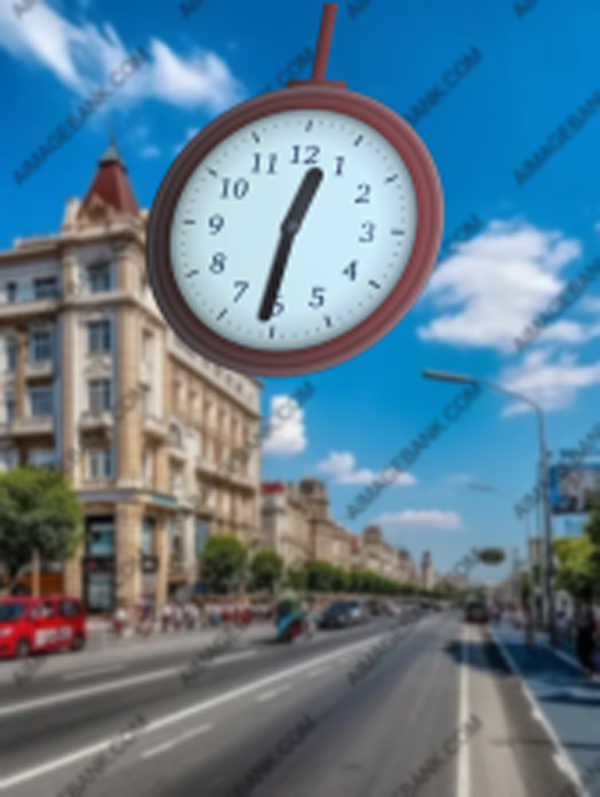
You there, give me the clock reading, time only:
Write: 12:31
